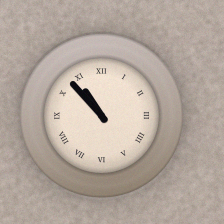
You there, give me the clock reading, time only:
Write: 10:53
